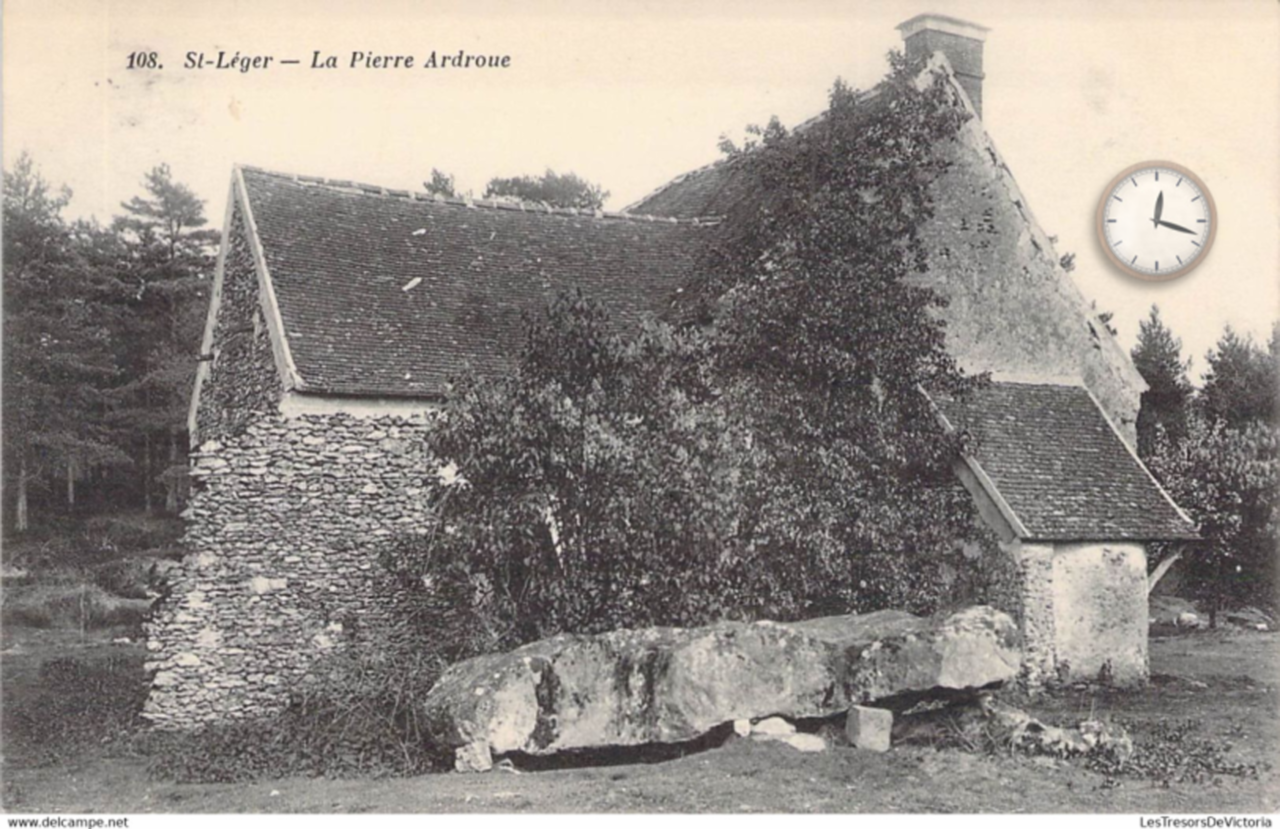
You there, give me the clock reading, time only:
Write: 12:18
